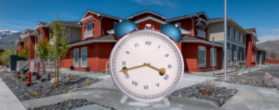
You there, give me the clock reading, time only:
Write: 3:42
